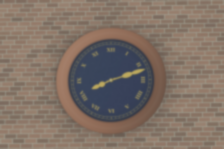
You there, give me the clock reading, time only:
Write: 8:12
